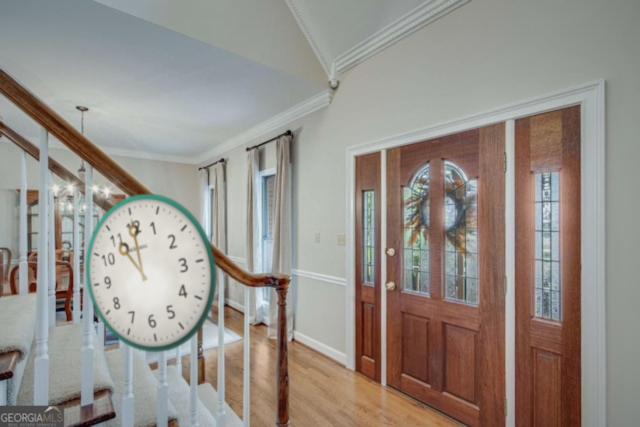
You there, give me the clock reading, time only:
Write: 11:00
